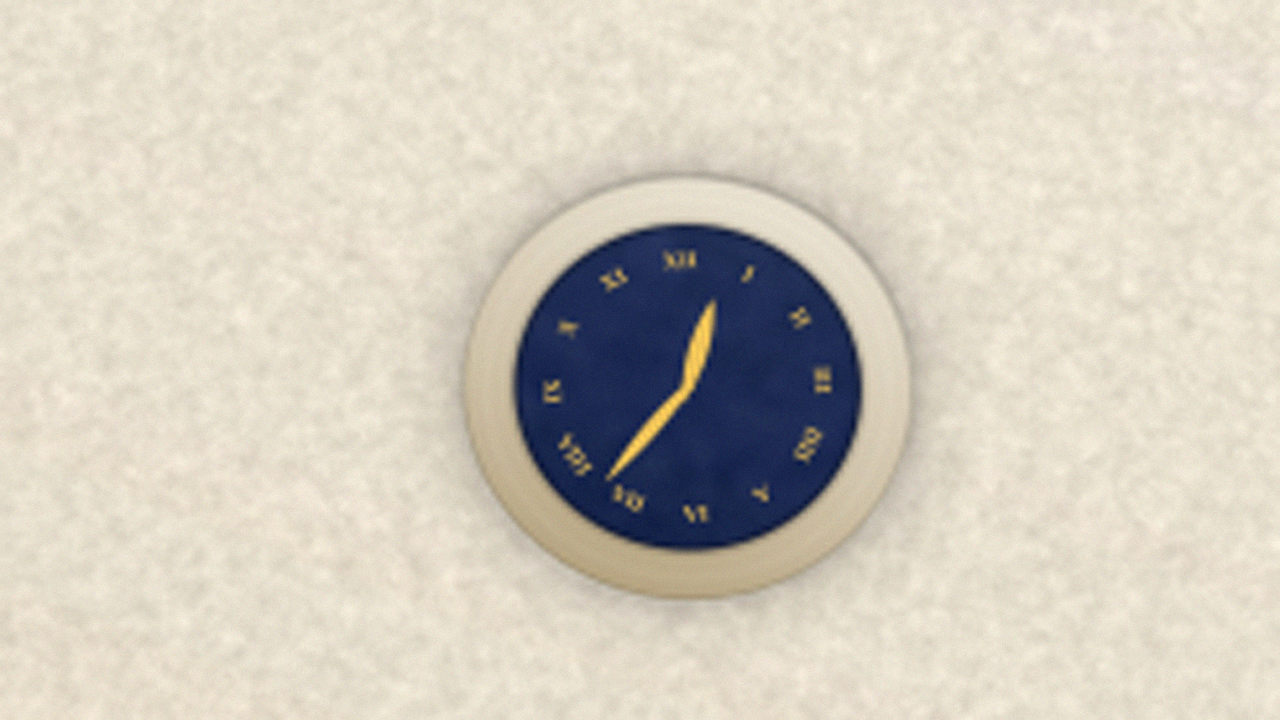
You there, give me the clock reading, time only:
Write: 12:37
